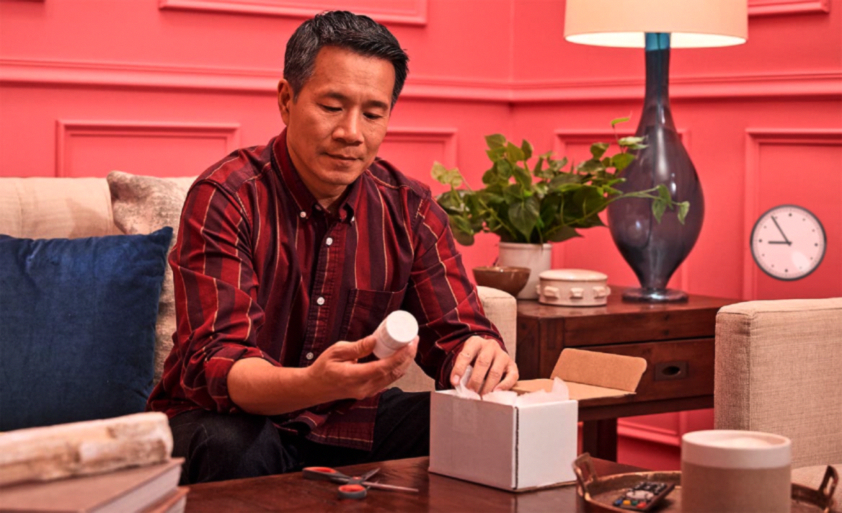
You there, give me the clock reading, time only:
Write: 8:54
